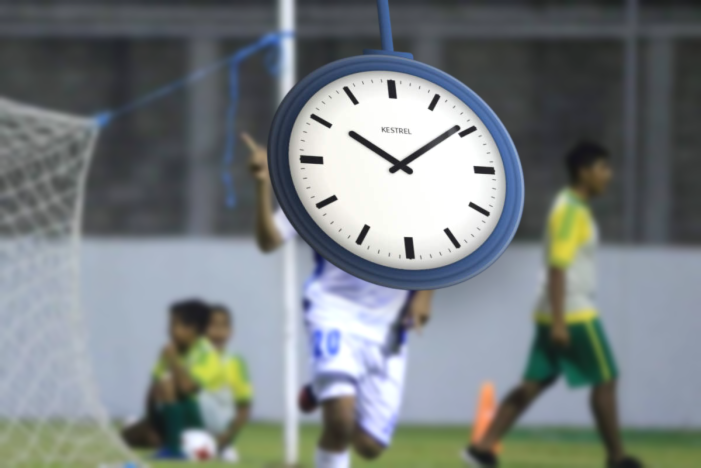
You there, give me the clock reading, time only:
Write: 10:09
